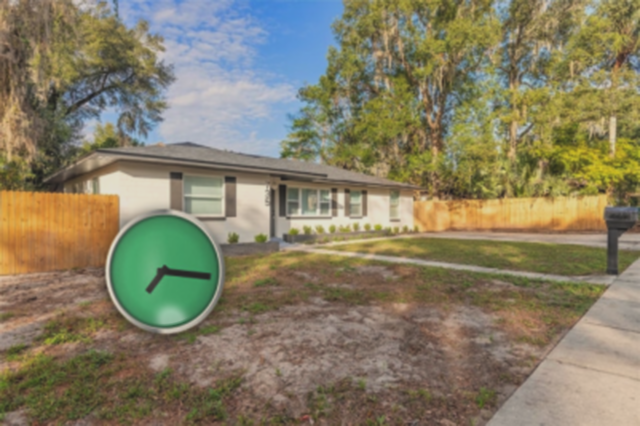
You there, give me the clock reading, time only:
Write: 7:16
